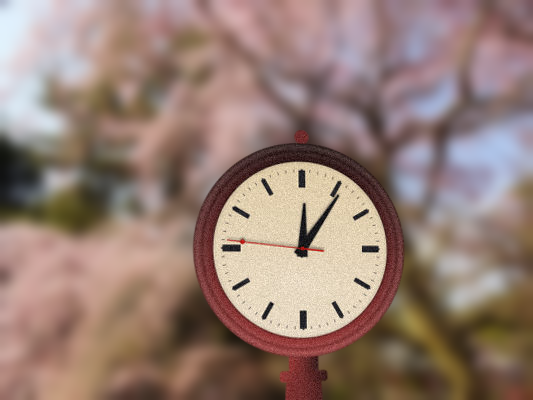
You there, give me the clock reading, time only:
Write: 12:05:46
